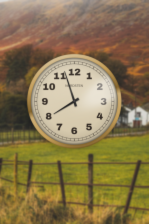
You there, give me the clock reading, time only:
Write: 7:57
